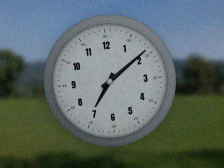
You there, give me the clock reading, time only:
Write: 7:09
